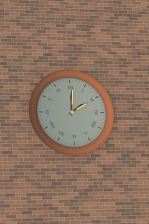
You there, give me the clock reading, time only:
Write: 2:01
